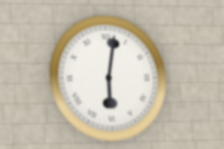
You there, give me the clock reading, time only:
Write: 6:02
